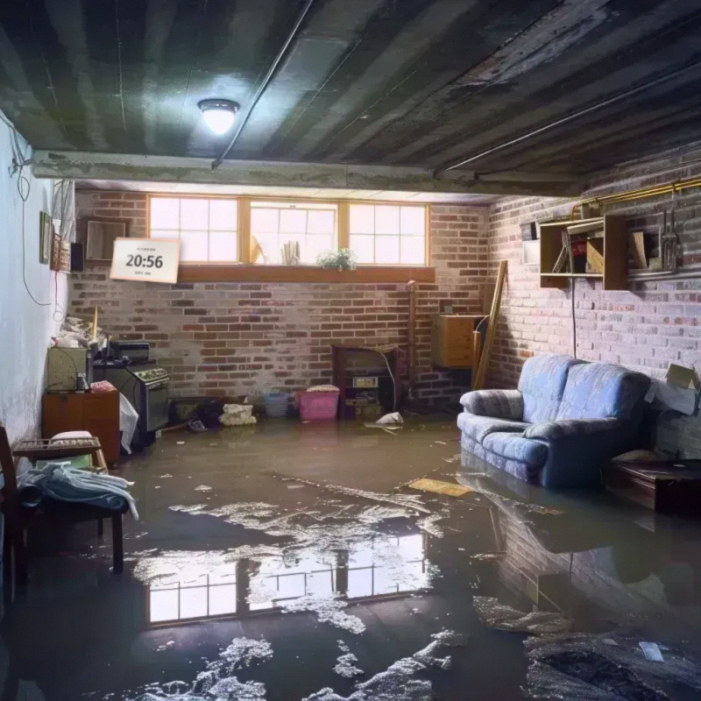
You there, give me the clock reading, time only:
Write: 20:56
